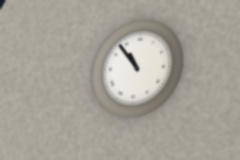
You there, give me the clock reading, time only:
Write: 10:53
